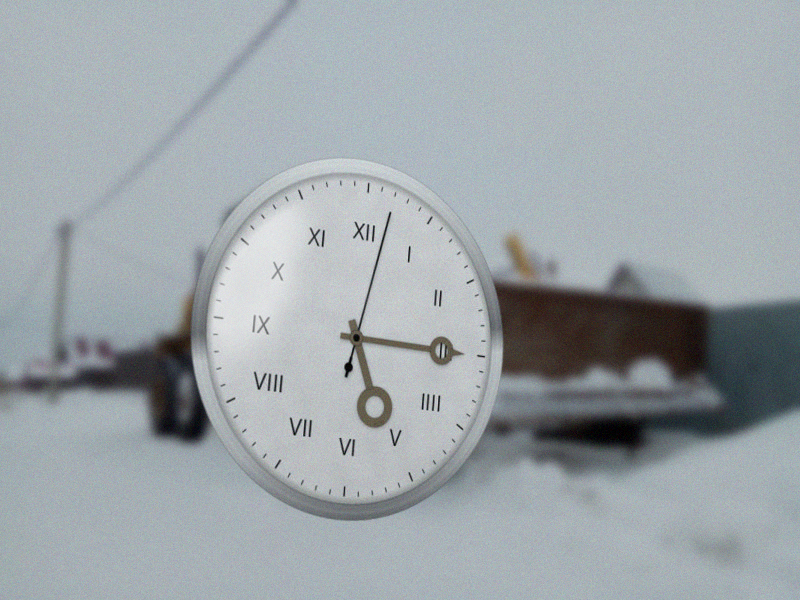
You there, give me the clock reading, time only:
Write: 5:15:02
